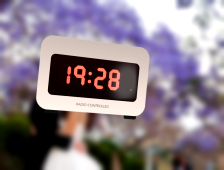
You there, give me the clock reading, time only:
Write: 19:28
